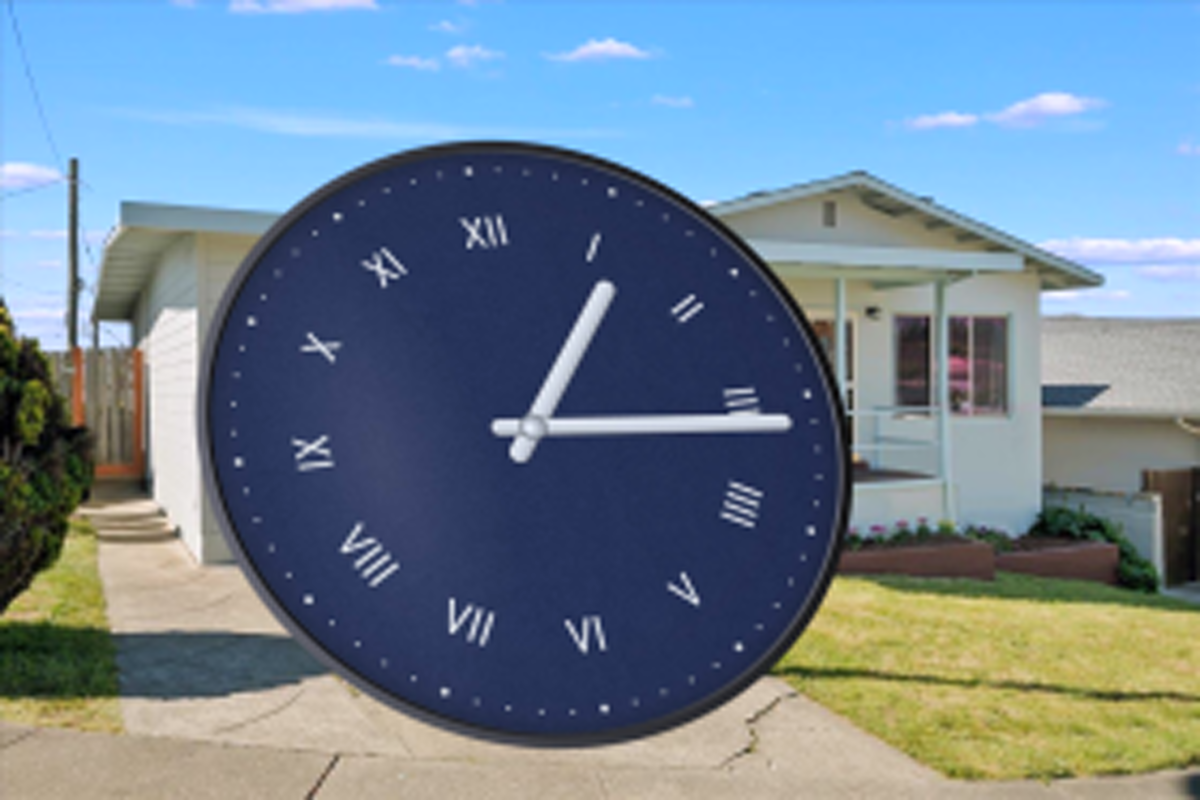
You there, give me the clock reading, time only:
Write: 1:16
